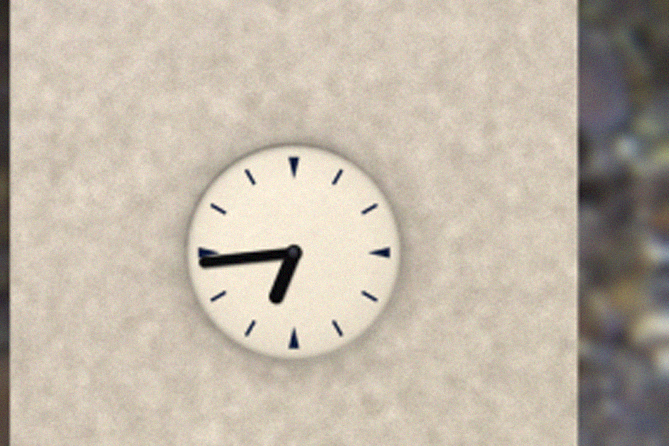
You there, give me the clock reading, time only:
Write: 6:44
